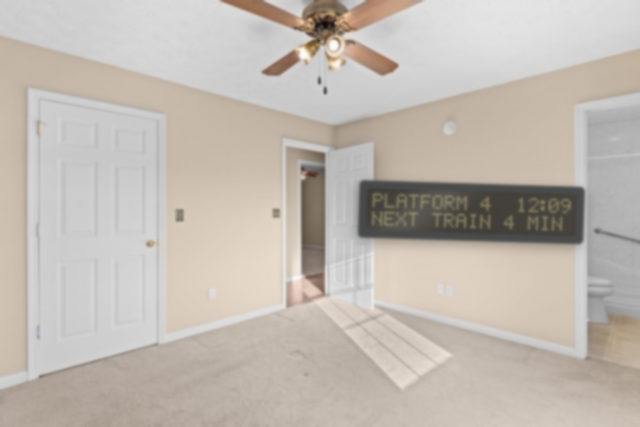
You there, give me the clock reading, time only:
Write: 12:09
